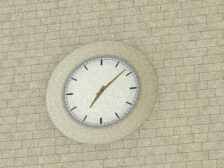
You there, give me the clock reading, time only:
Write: 7:08
